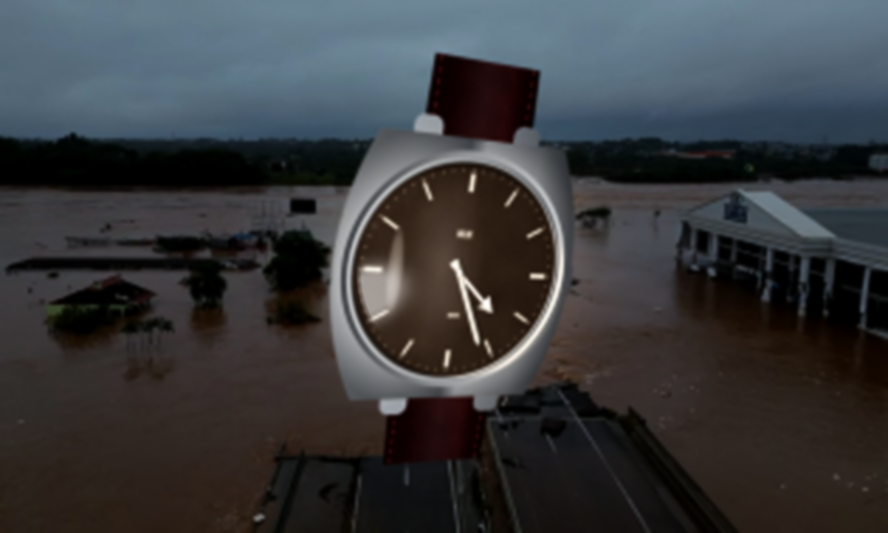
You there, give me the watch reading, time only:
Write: 4:26
